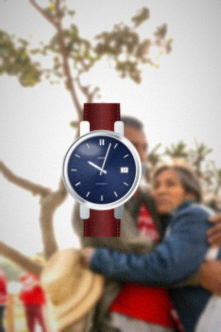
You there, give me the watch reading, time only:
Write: 10:03
